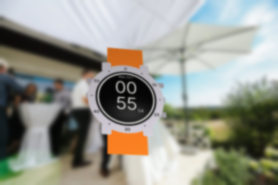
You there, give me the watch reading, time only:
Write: 0:55
